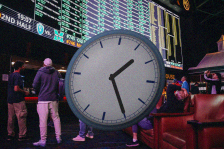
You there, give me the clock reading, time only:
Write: 1:25
